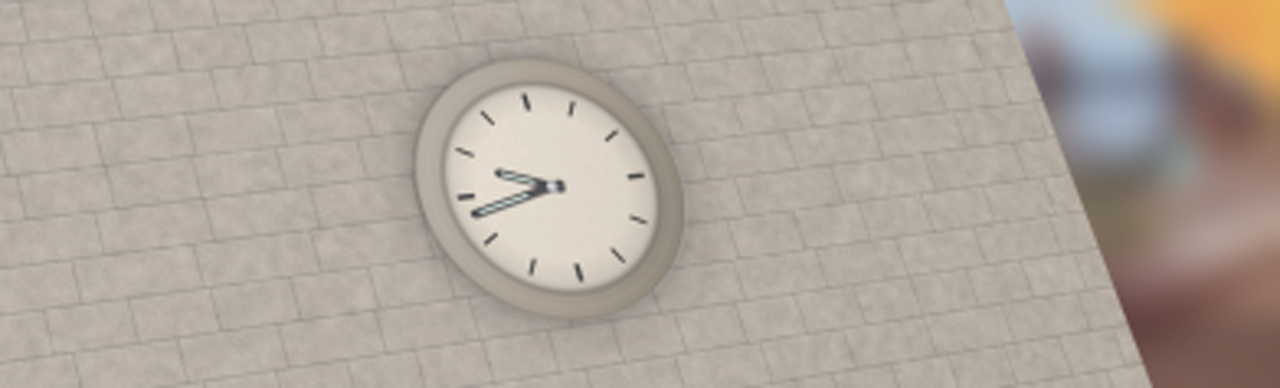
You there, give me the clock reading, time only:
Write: 9:43
